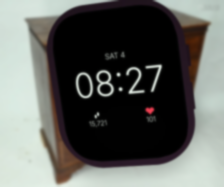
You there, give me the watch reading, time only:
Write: 8:27
